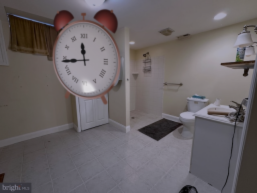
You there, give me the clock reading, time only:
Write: 11:44
